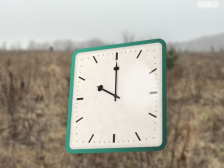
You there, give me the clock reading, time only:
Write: 10:00
